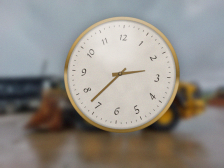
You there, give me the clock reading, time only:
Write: 2:37
